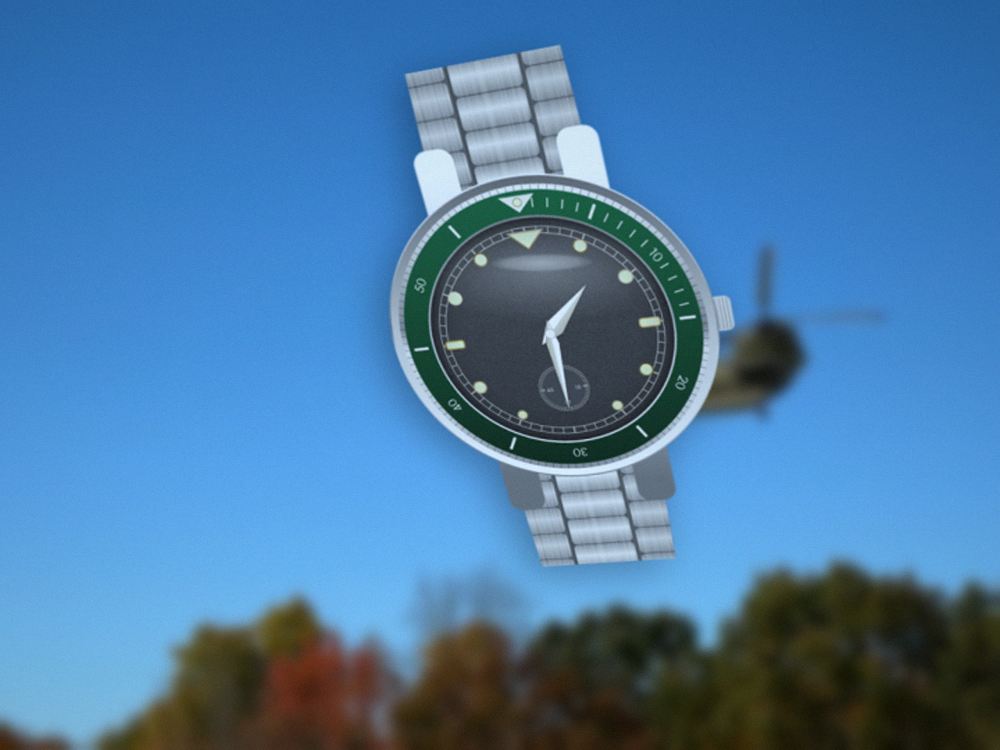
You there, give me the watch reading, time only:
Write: 1:30
